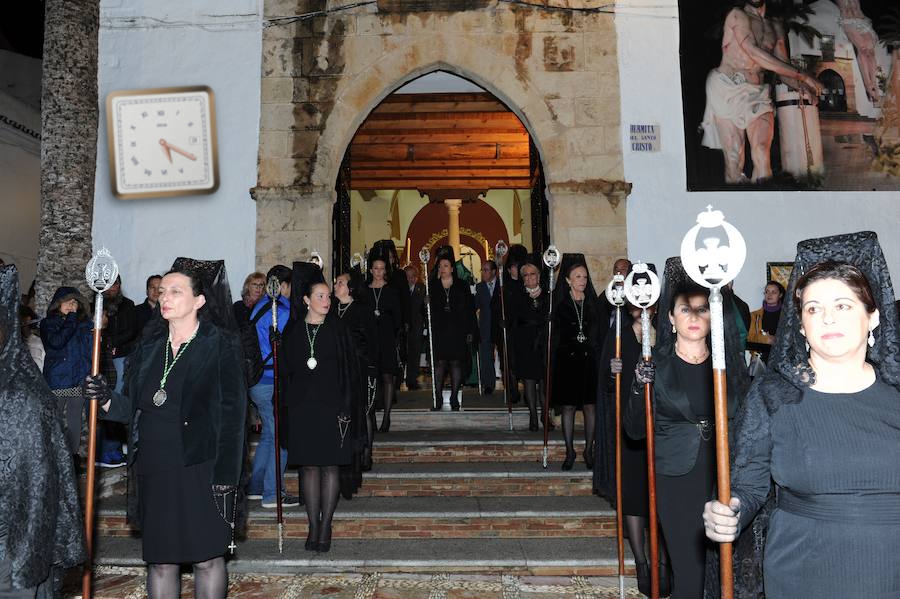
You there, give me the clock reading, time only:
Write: 5:20
